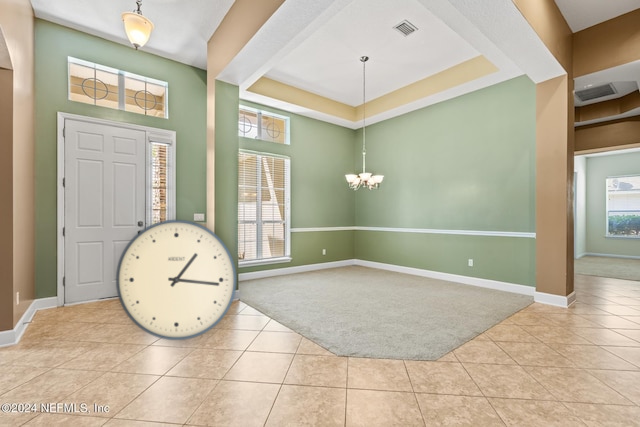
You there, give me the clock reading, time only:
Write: 1:16
